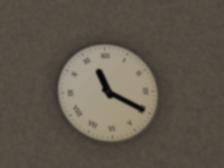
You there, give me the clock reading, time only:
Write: 11:20
